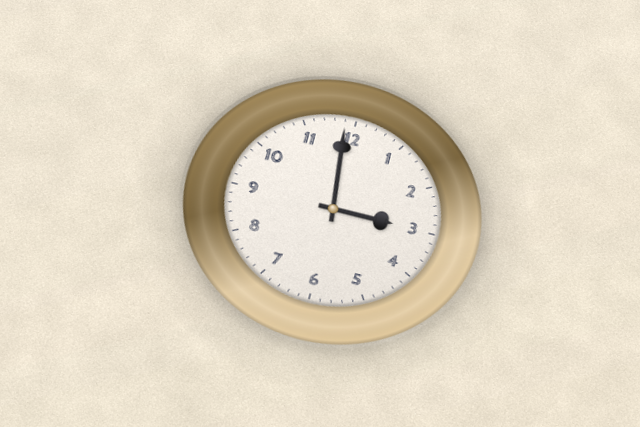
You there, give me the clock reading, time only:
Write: 2:59
